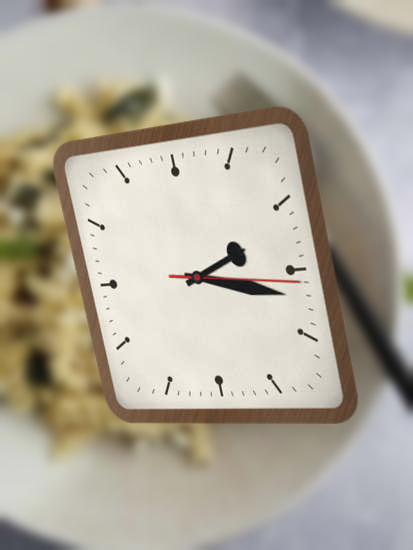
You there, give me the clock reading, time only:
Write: 2:17:16
